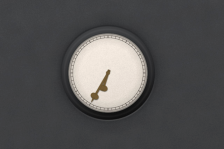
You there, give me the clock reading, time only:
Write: 6:35
